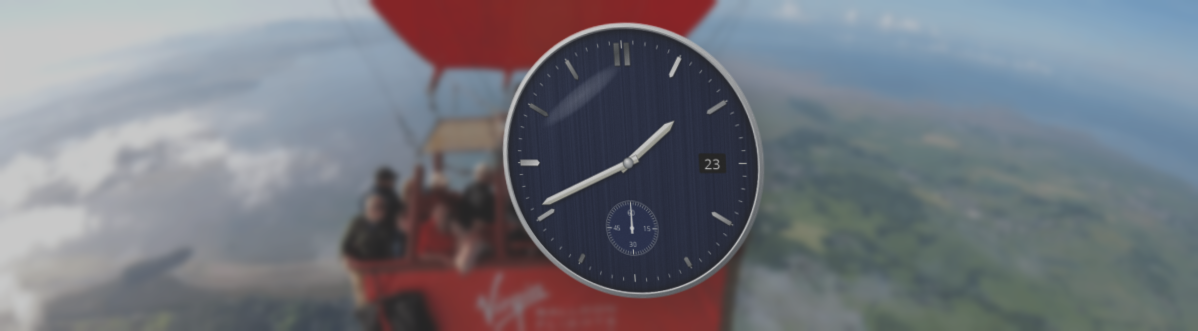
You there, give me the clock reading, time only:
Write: 1:41
